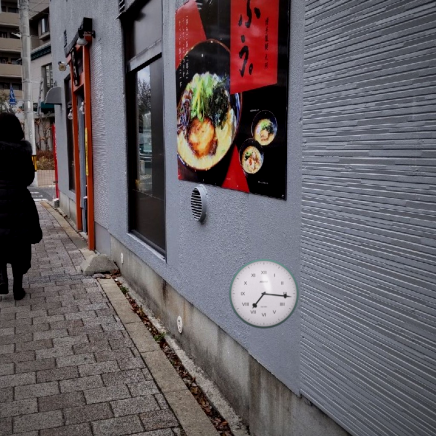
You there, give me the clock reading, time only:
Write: 7:16
